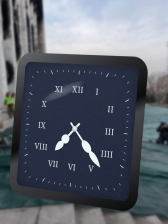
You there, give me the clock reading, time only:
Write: 7:23
